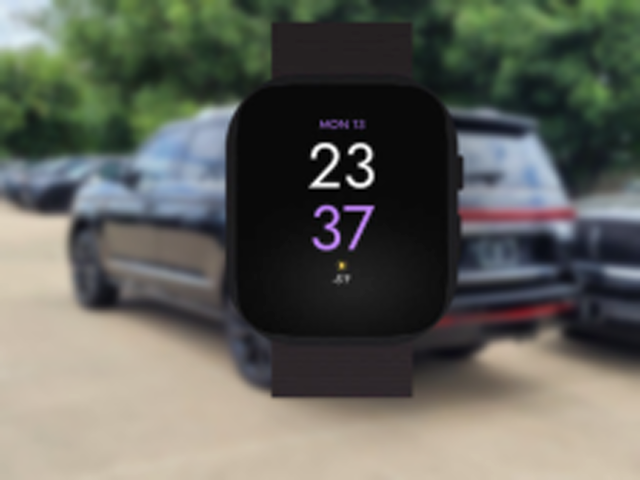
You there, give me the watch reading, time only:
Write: 23:37
